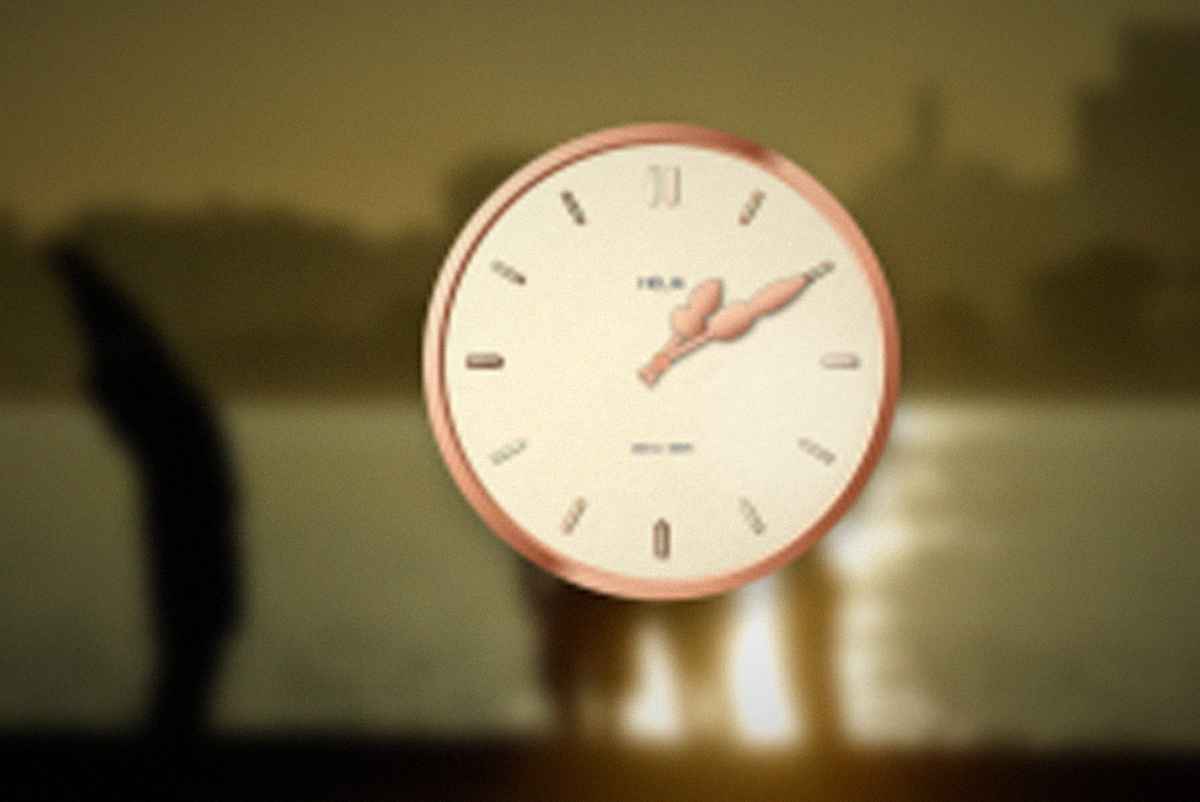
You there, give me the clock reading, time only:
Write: 1:10
